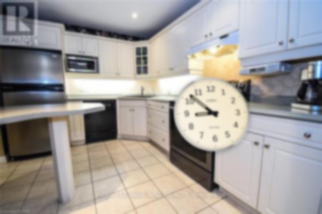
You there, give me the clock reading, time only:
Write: 8:52
